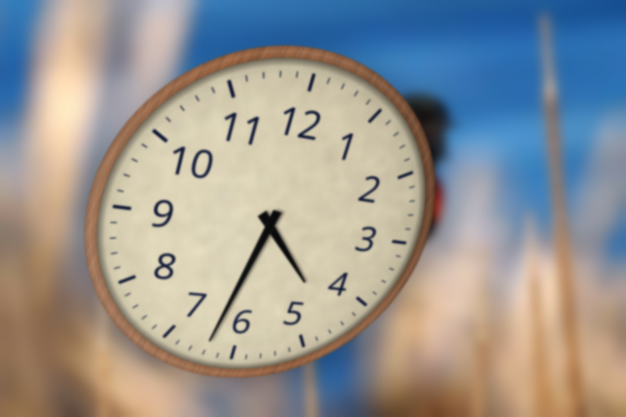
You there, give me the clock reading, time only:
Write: 4:32
